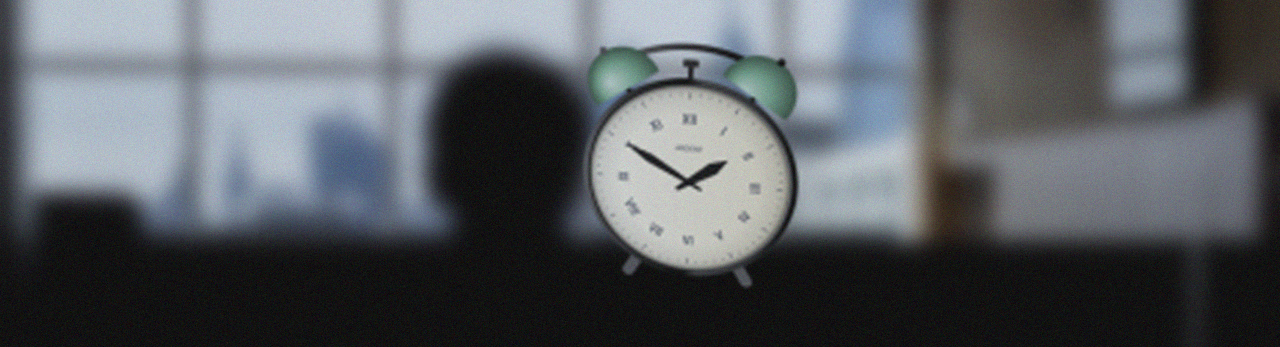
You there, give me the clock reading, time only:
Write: 1:50
